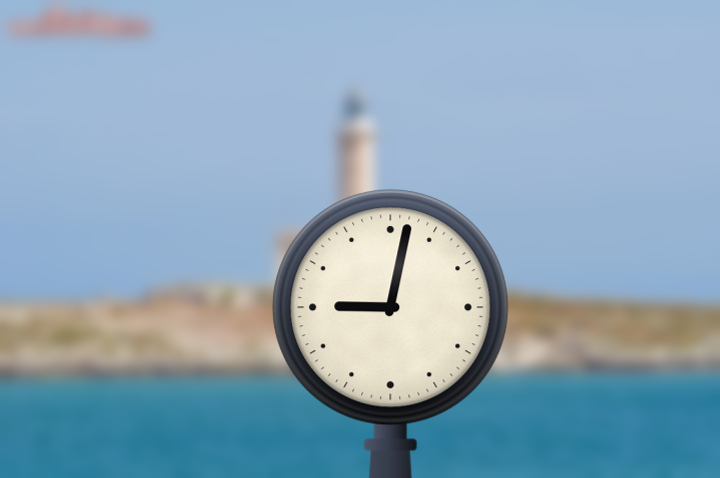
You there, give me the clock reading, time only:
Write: 9:02
